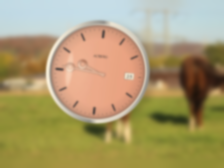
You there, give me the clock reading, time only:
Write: 9:46
